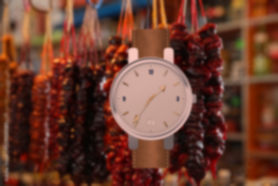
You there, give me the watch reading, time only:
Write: 1:36
